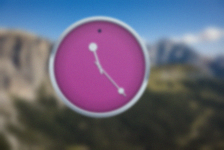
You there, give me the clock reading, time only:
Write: 11:23
